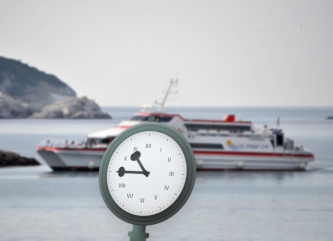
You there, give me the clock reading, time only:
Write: 10:45
